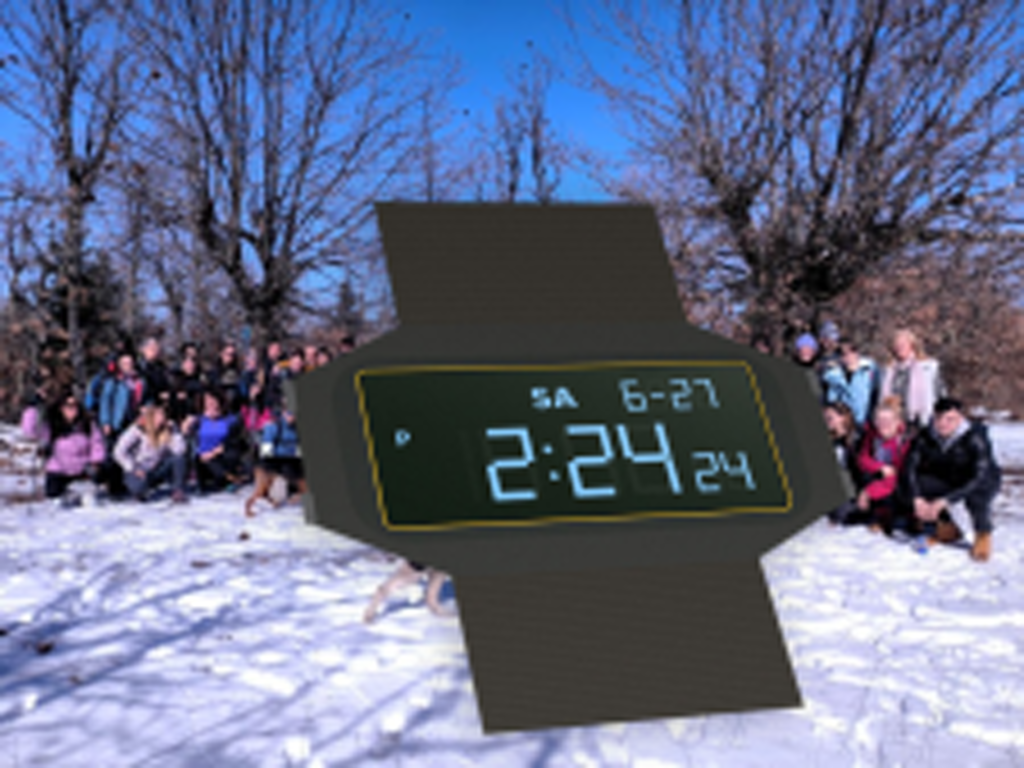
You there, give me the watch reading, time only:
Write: 2:24:24
